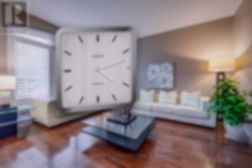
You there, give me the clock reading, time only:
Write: 4:12
